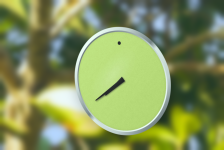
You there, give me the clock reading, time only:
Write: 7:39
